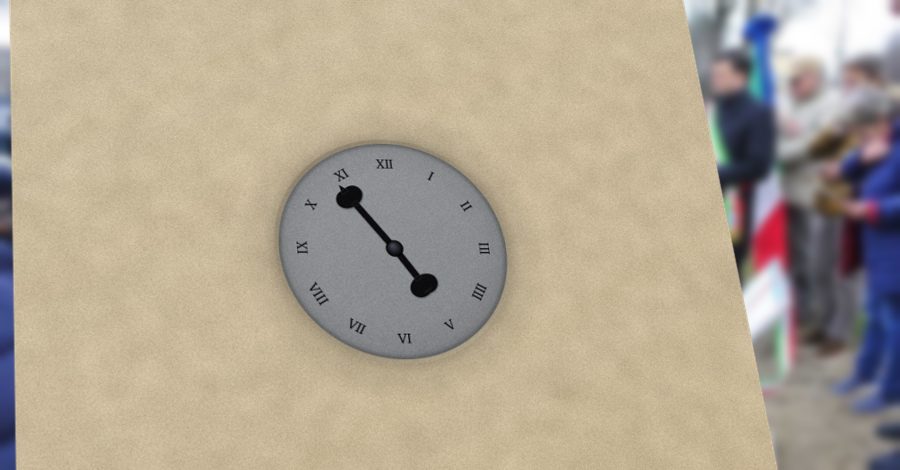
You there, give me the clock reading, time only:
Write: 4:54
